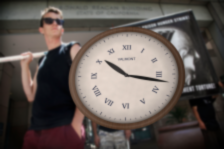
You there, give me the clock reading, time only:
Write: 10:17
